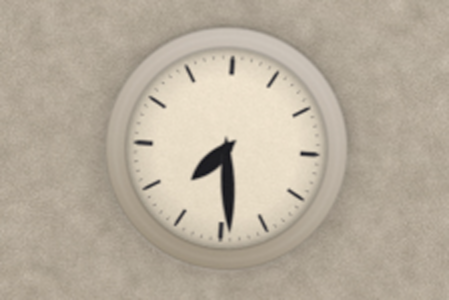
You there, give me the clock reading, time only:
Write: 7:29
